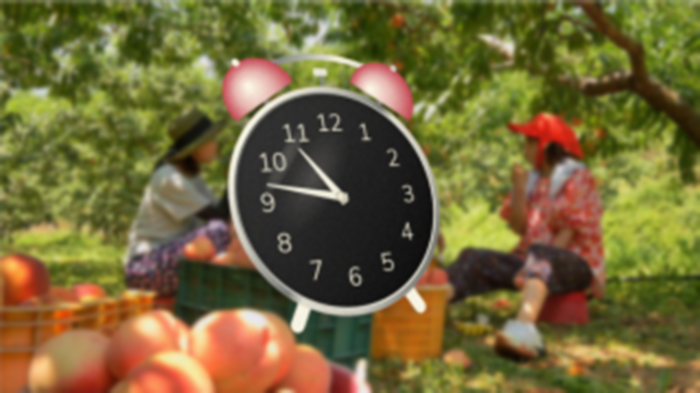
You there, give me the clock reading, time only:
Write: 10:47
